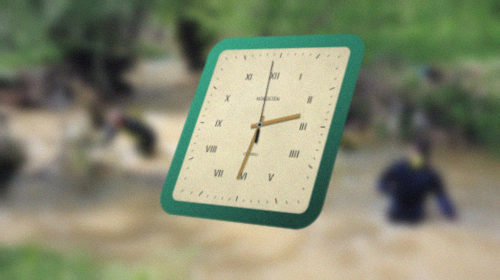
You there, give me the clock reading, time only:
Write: 2:30:59
